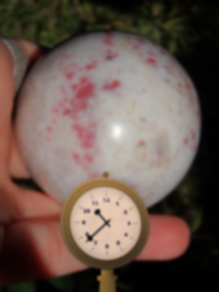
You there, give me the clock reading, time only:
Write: 10:38
